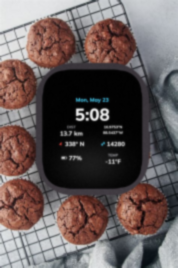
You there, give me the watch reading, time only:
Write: 5:08
